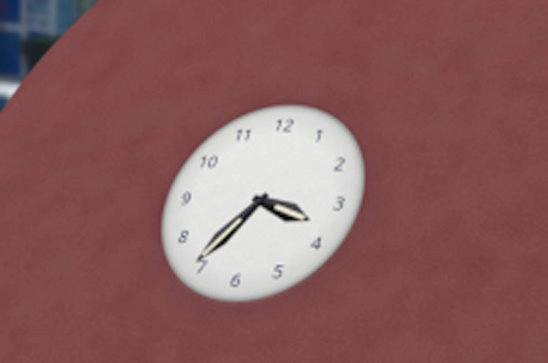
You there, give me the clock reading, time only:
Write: 3:36
